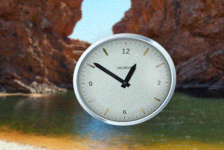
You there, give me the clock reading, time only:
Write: 12:51
